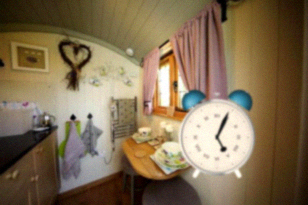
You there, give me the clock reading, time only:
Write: 5:04
